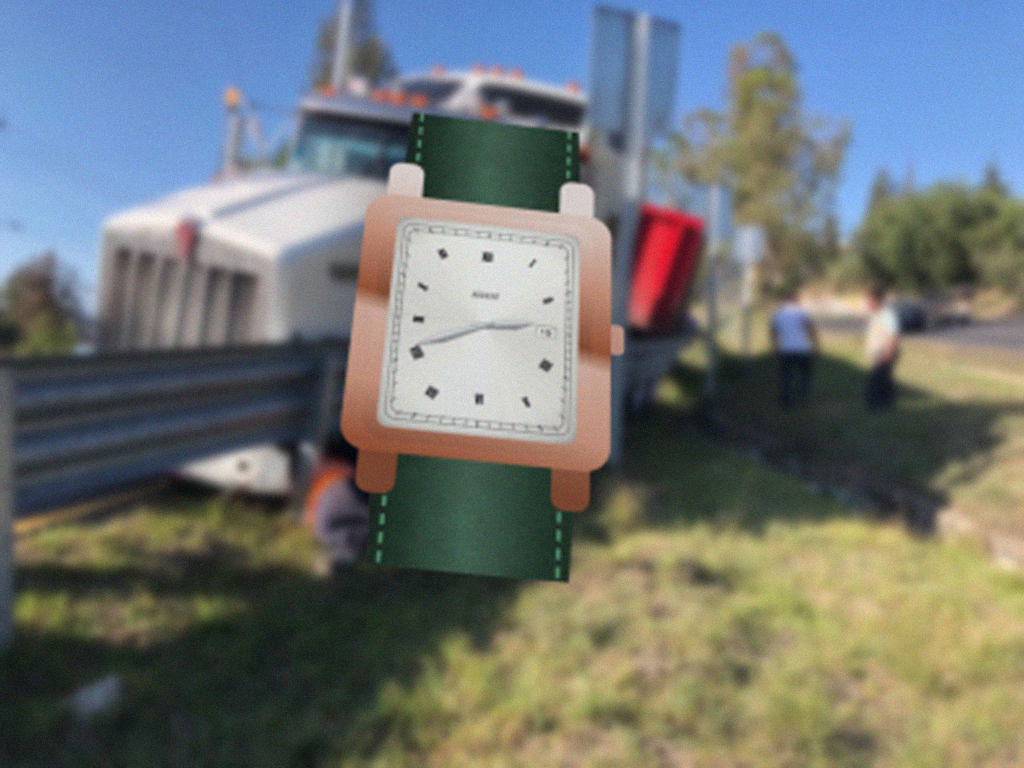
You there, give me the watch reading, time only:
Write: 2:41
